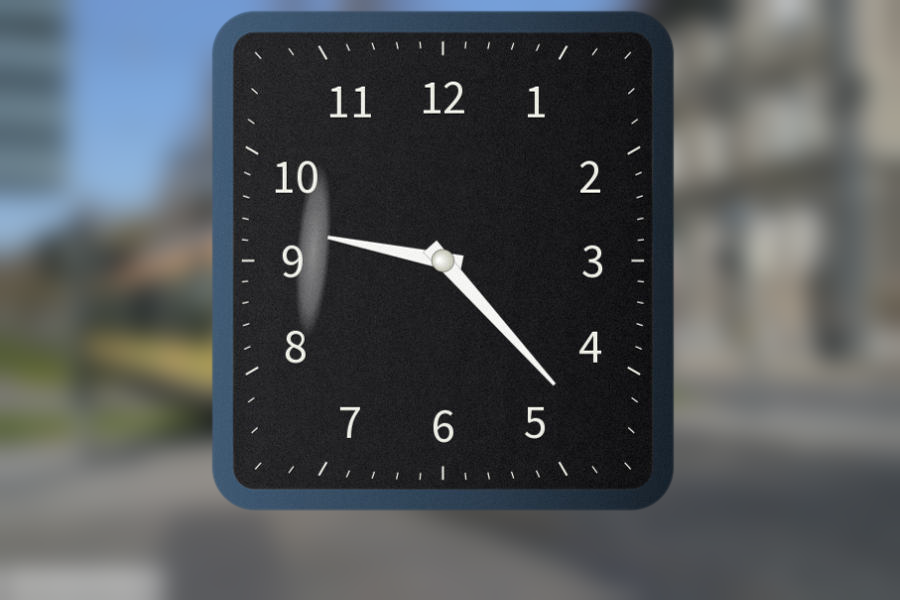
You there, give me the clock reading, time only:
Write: 9:23
